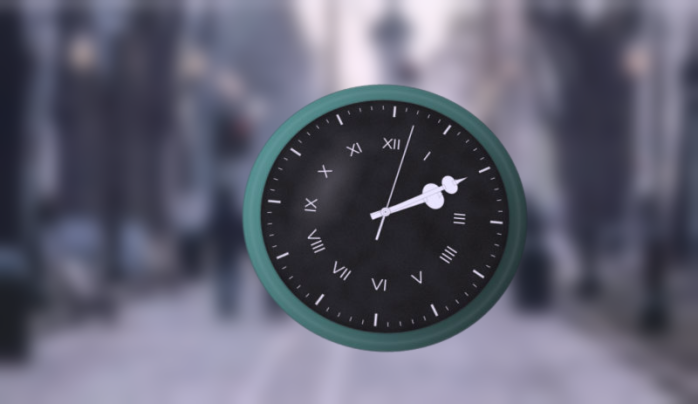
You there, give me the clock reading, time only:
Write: 2:10:02
